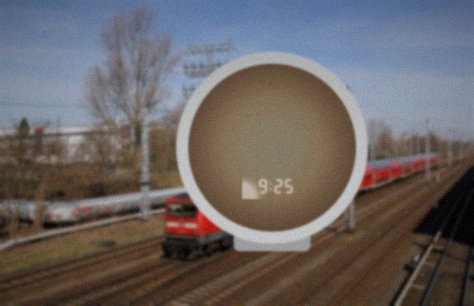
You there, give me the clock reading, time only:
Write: 9:25
